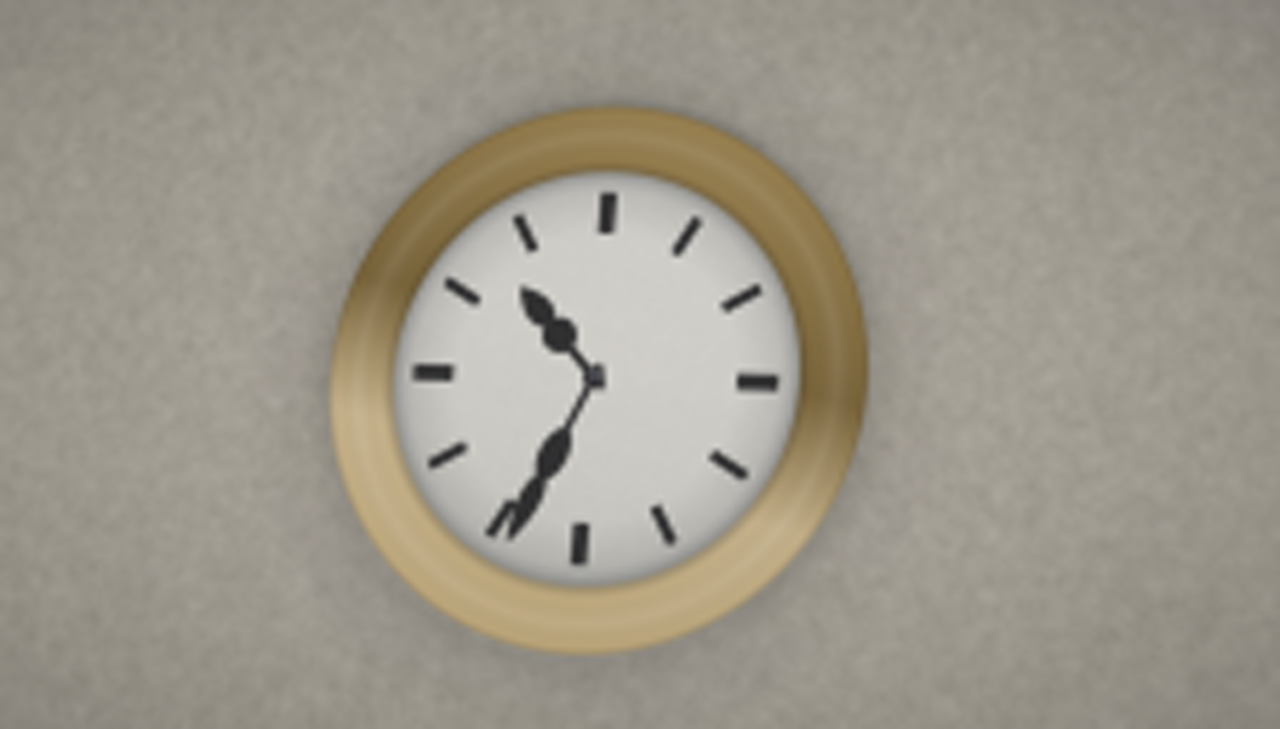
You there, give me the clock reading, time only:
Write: 10:34
